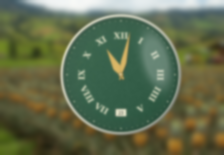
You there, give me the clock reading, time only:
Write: 11:02
